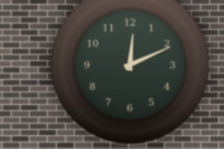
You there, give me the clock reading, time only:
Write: 12:11
